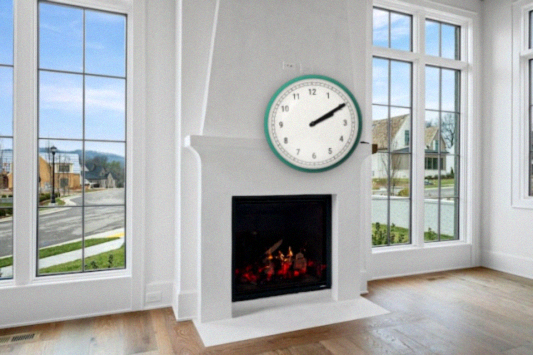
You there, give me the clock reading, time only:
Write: 2:10
